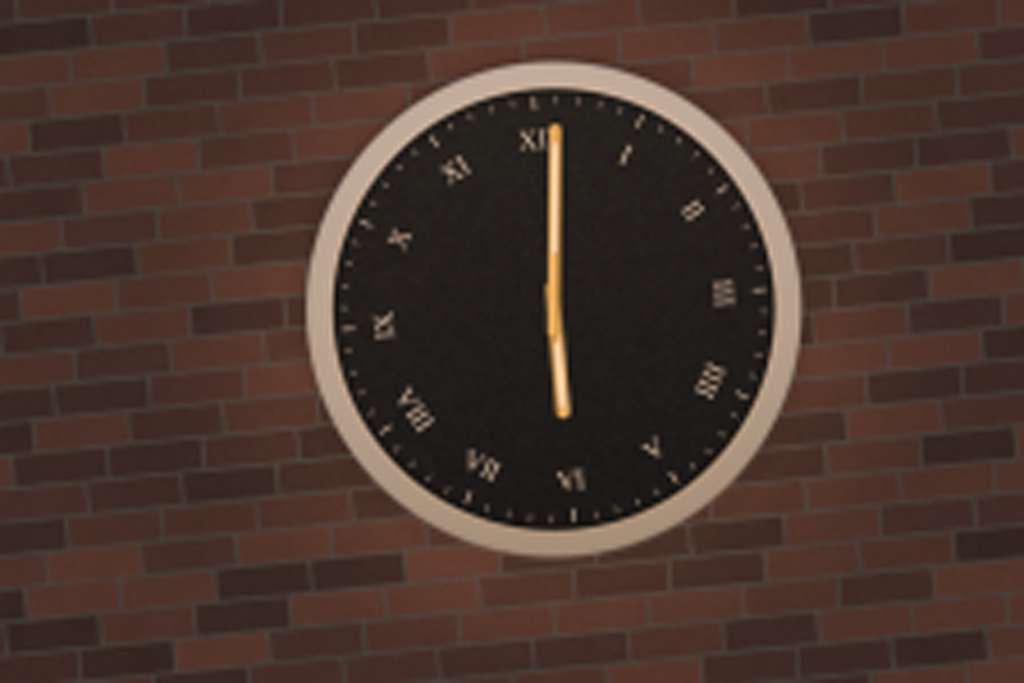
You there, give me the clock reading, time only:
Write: 6:01
